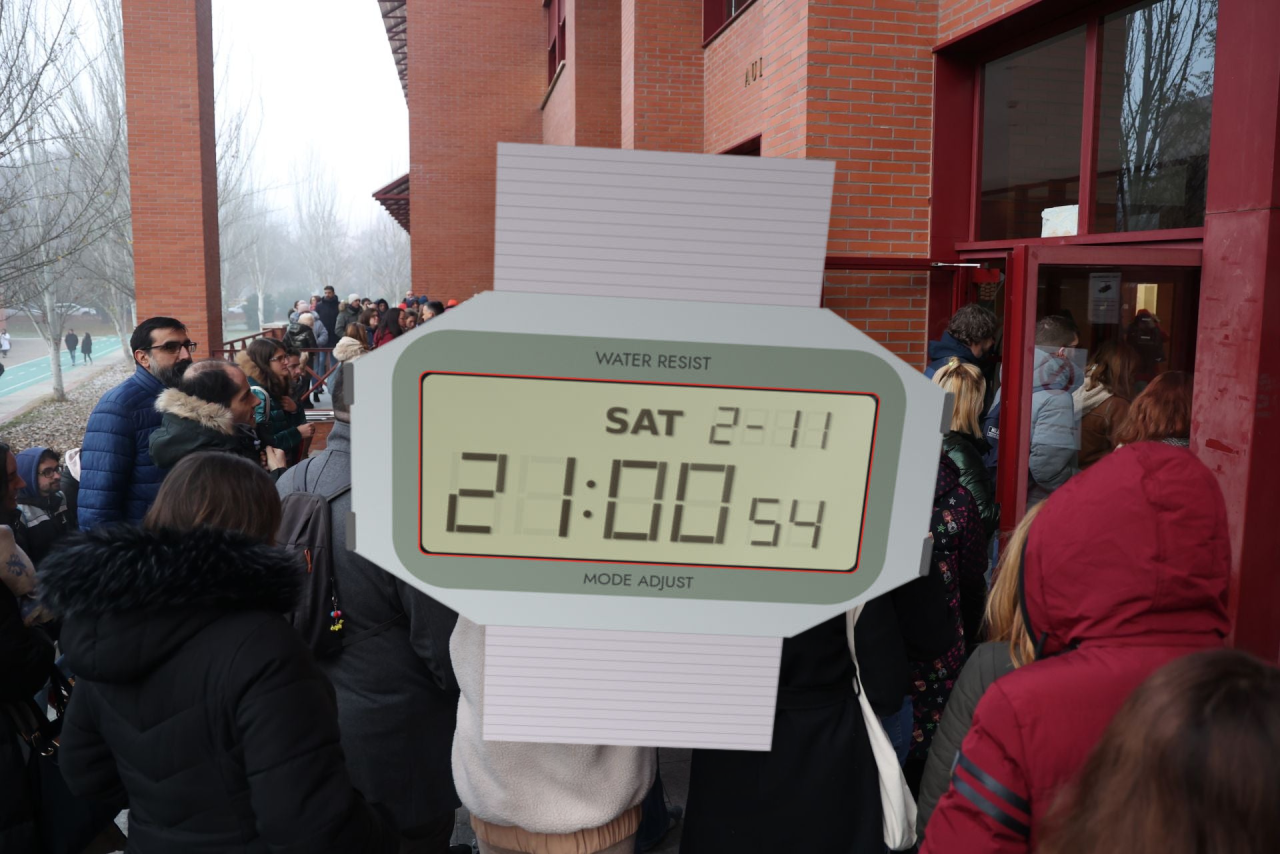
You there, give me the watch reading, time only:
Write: 21:00:54
